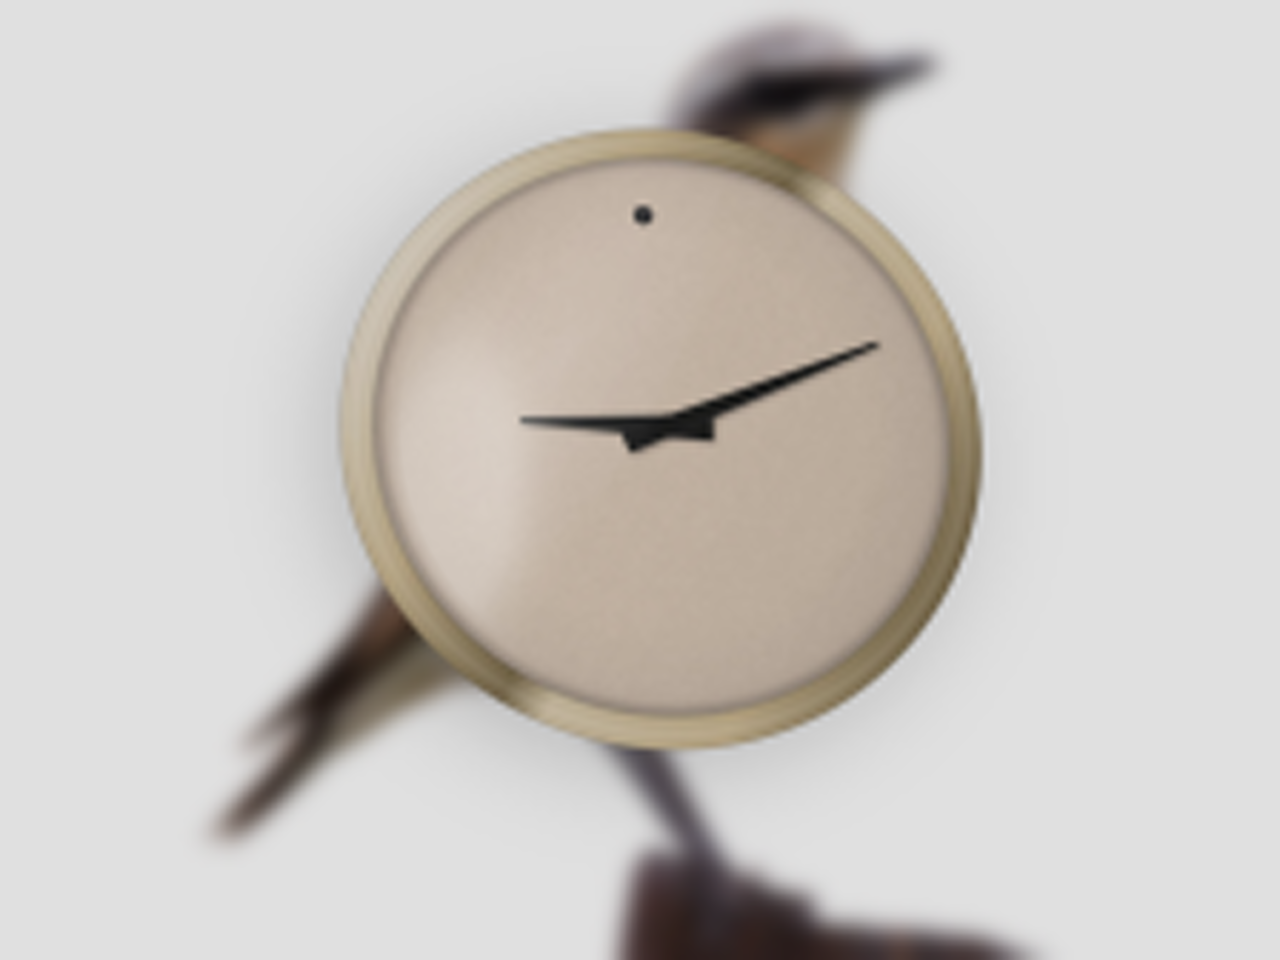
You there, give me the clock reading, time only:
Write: 9:12
